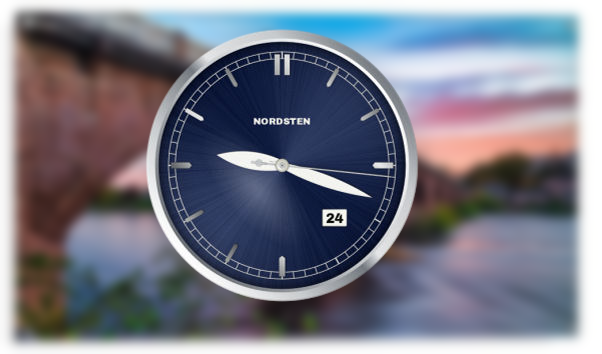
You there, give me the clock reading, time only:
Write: 9:18:16
